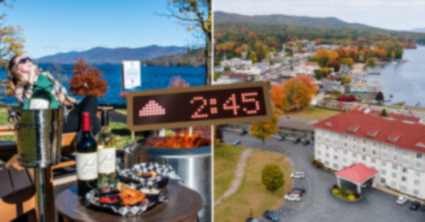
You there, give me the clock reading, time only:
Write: 2:45
